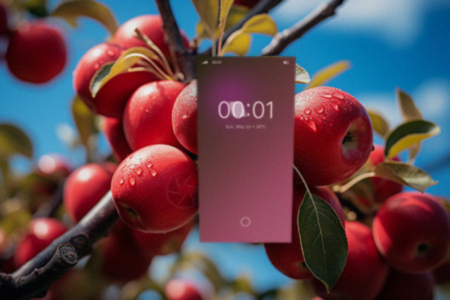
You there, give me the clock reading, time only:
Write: 0:01
